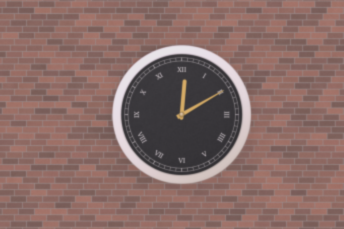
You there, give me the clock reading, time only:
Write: 12:10
